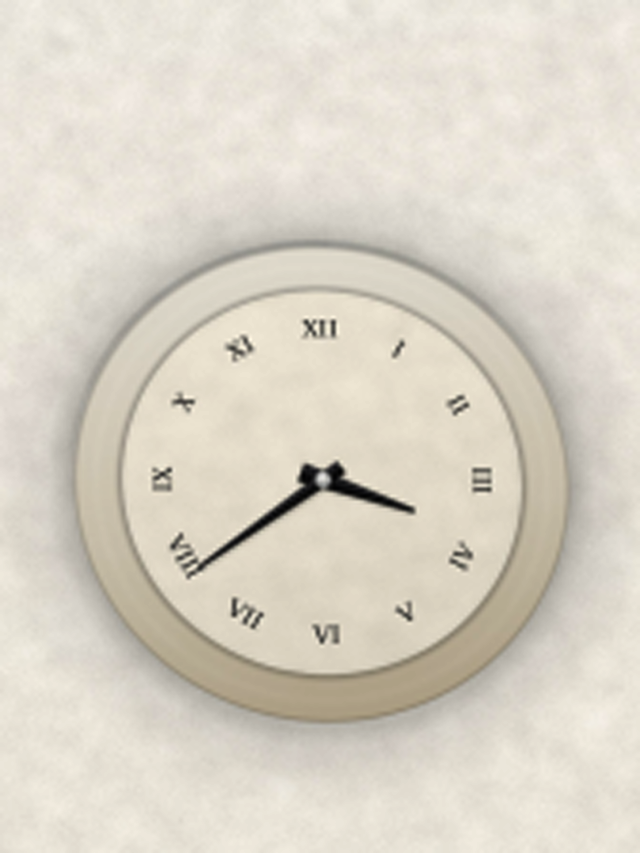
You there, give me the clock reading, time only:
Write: 3:39
